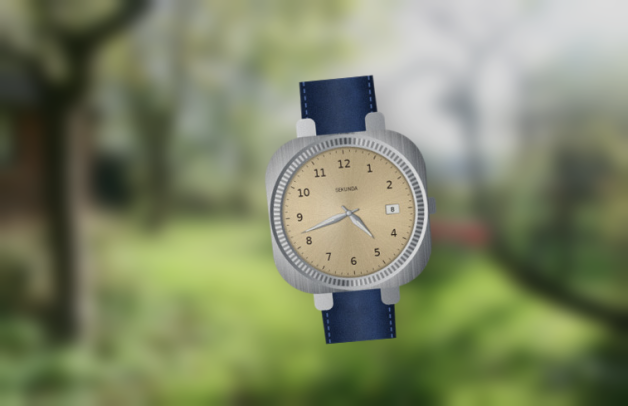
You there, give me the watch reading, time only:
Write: 4:42
